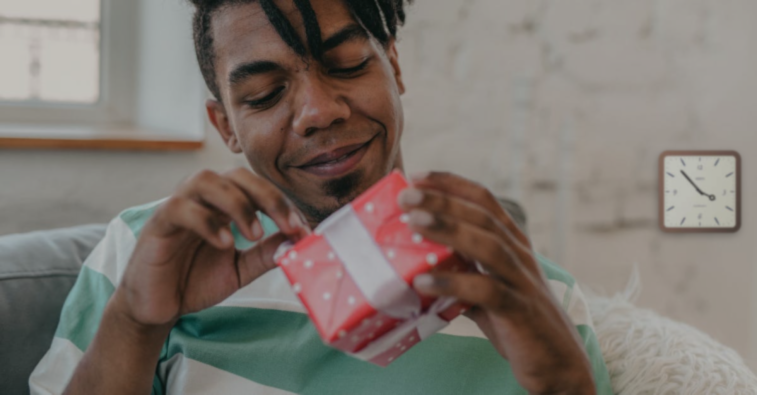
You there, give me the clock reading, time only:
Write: 3:53
